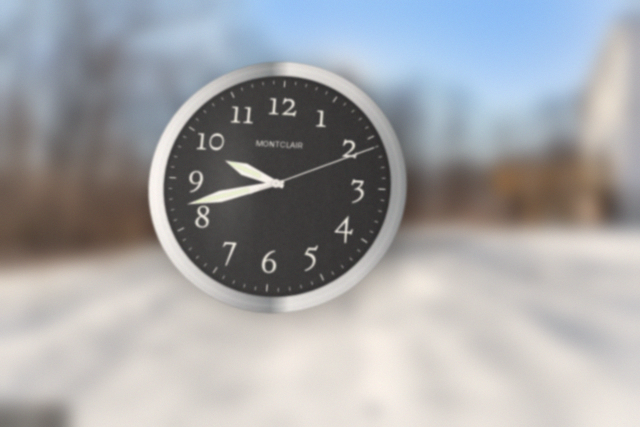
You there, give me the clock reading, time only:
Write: 9:42:11
